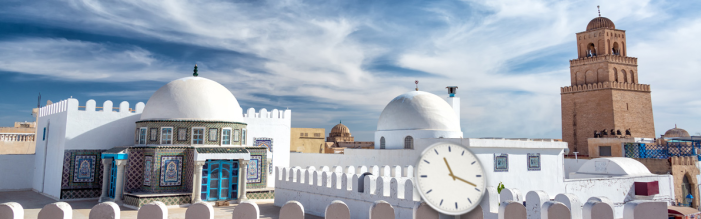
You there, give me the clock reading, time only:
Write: 11:19
